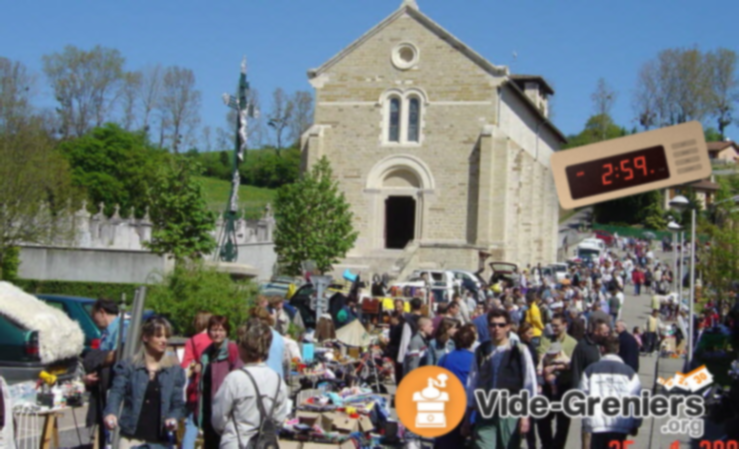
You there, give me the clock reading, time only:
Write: 2:59
